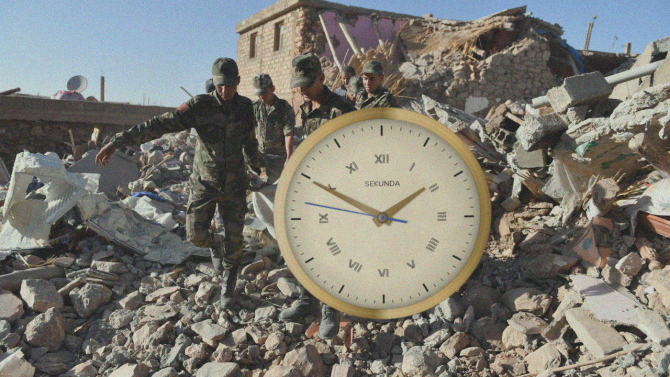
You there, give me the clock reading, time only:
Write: 1:49:47
